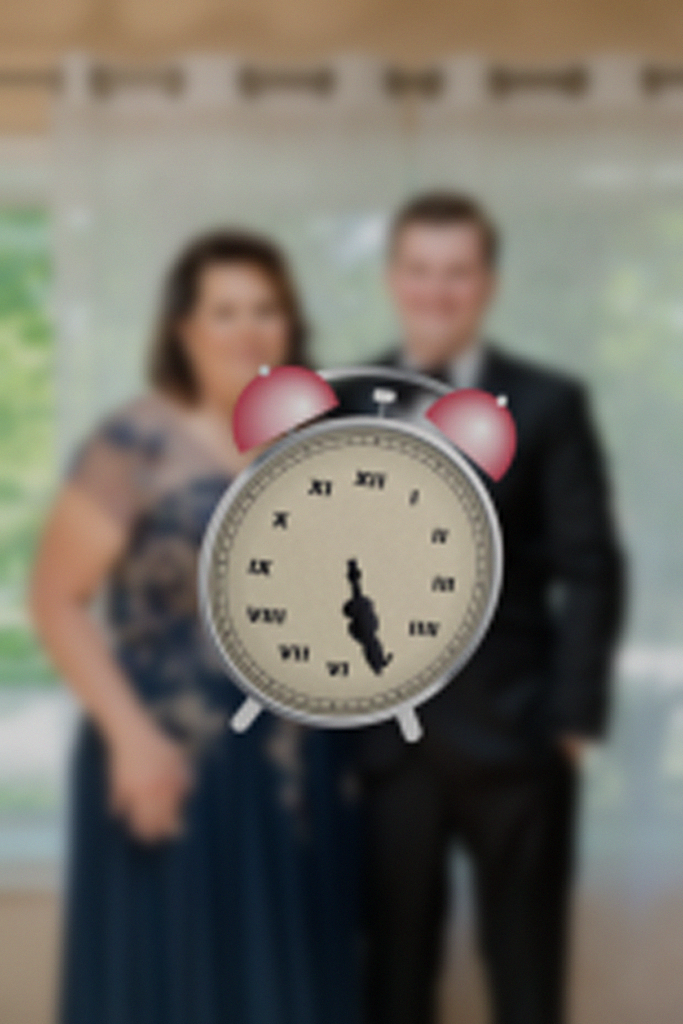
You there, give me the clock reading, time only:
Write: 5:26
